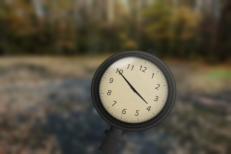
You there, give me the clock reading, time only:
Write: 3:50
